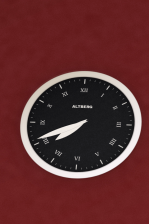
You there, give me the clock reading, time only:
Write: 7:41
